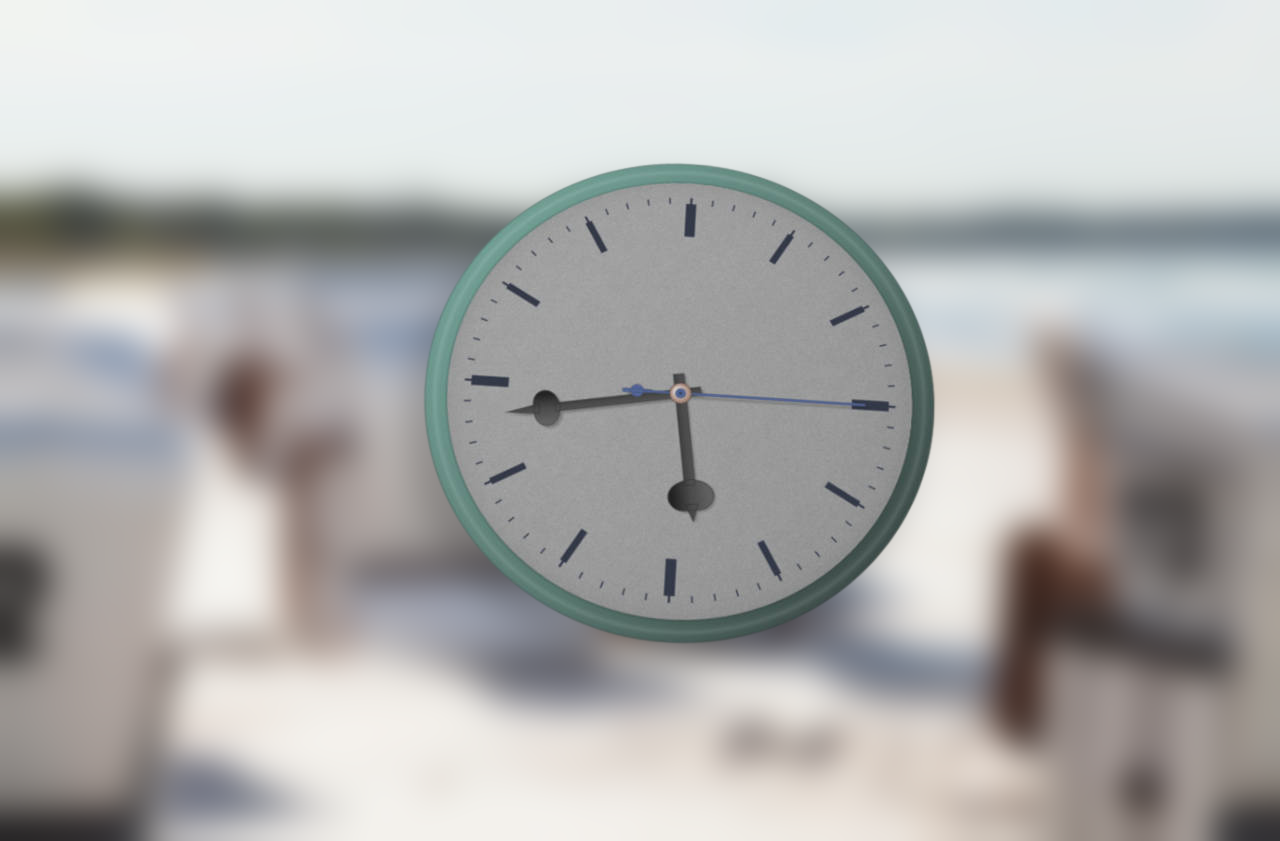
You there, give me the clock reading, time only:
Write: 5:43:15
